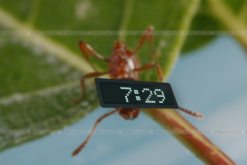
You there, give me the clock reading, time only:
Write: 7:29
